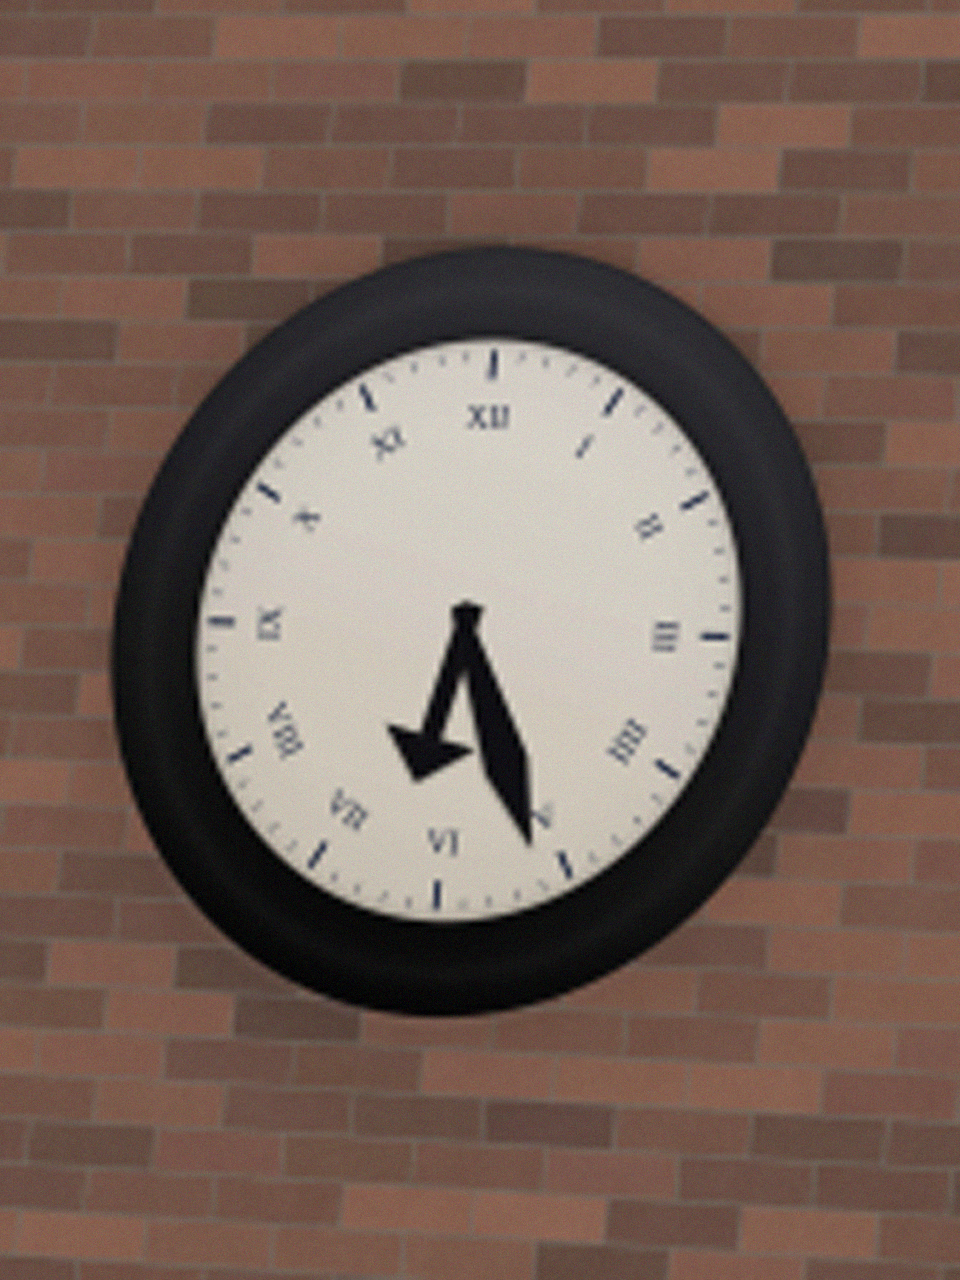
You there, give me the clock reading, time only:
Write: 6:26
